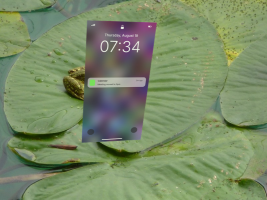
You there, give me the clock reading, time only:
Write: 7:34
